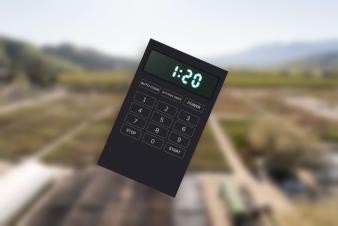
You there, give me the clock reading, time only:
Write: 1:20
